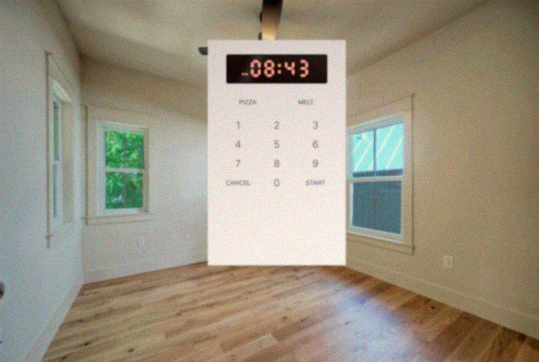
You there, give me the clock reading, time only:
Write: 8:43
